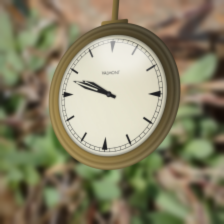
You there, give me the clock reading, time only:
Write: 9:48
